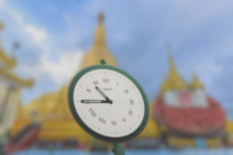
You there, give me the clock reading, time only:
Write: 10:45
